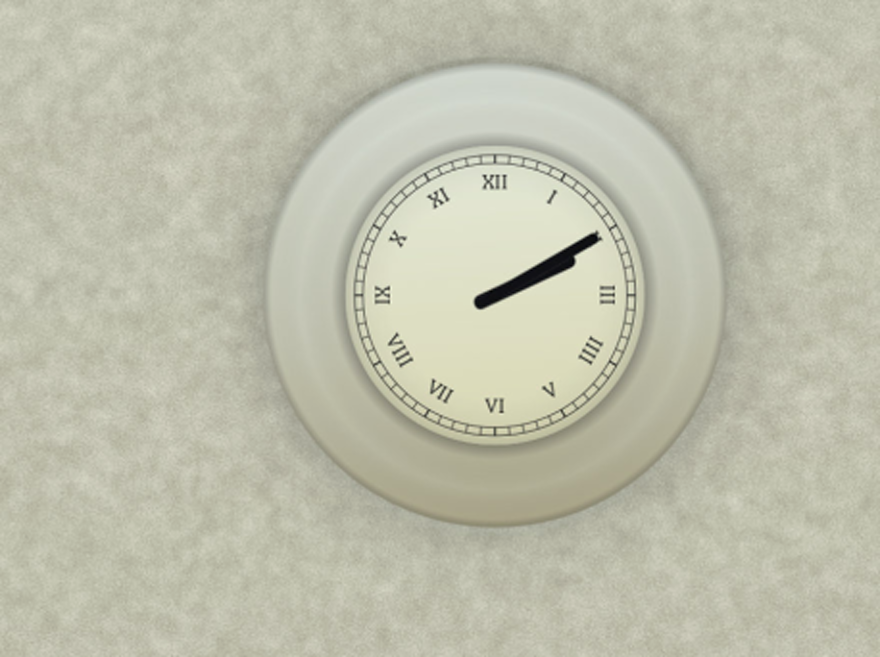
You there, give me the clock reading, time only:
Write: 2:10
